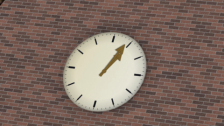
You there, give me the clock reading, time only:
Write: 1:04
